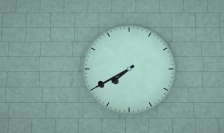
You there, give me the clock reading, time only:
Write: 7:40
